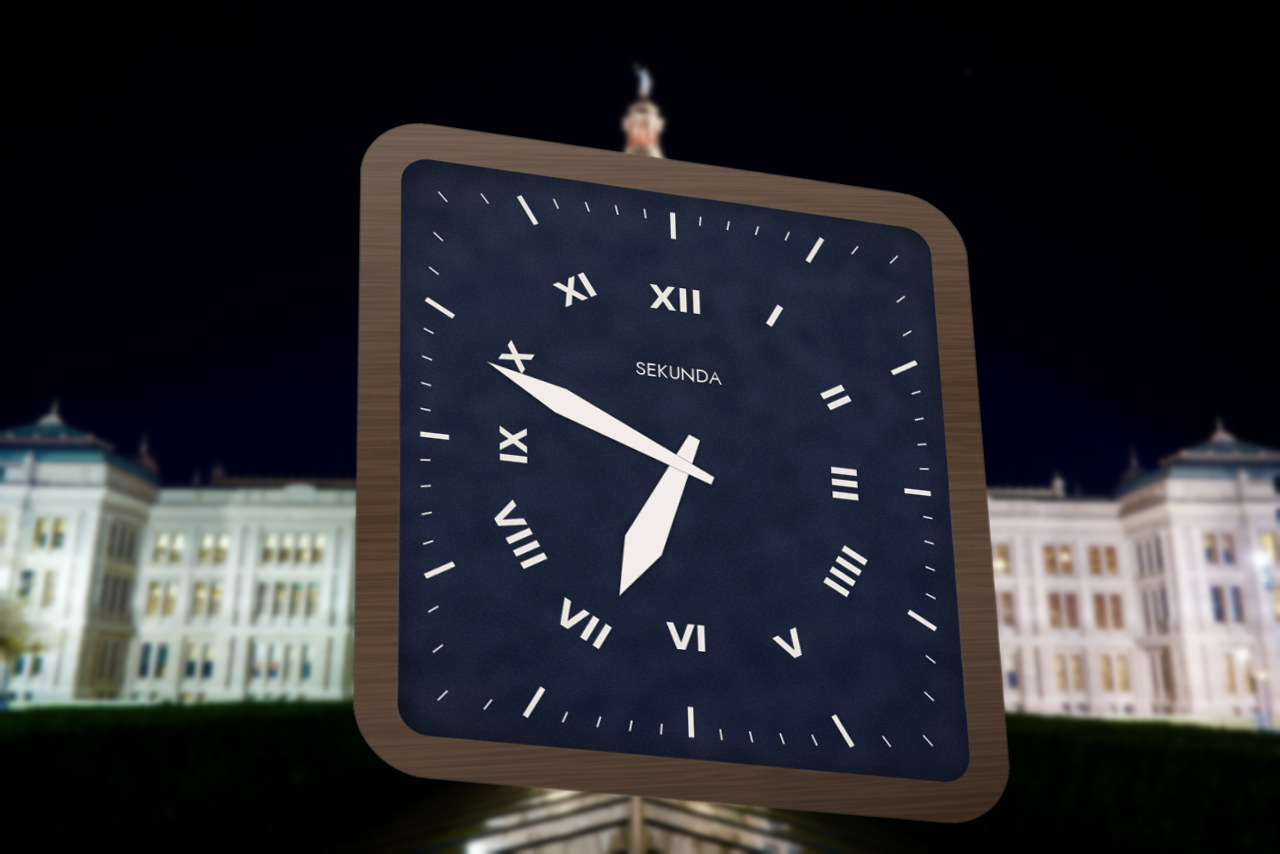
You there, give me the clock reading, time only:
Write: 6:49
